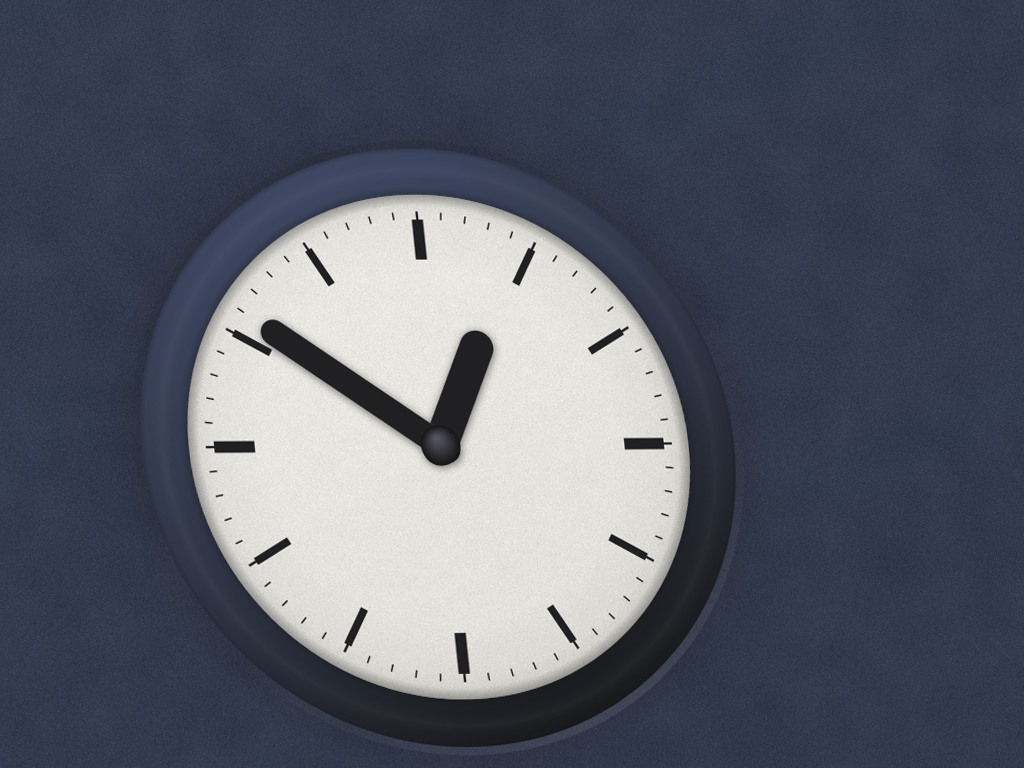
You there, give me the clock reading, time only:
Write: 12:51
